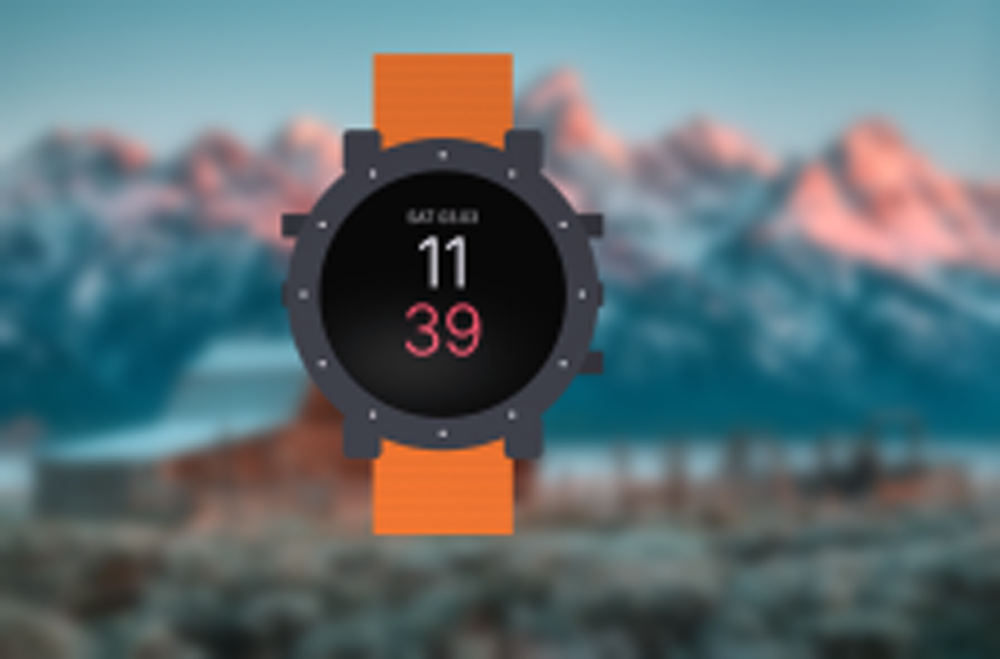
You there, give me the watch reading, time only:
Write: 11:39
